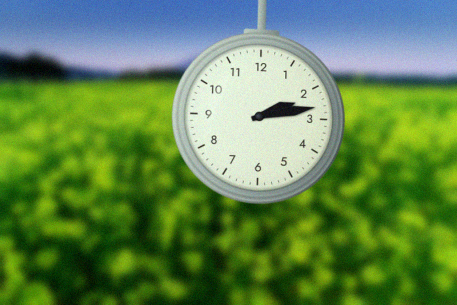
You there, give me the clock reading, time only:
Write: 2:13
